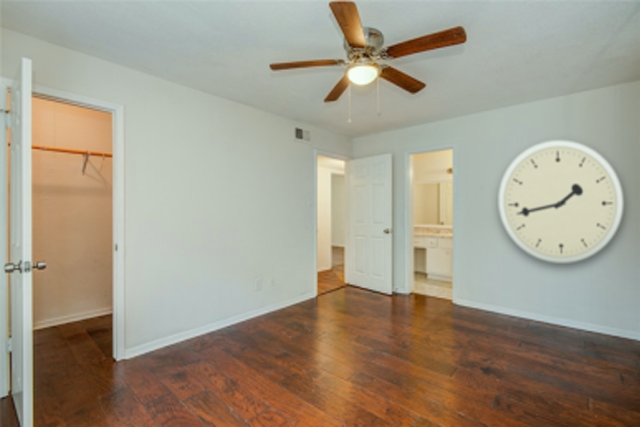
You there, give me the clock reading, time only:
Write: 1:43
